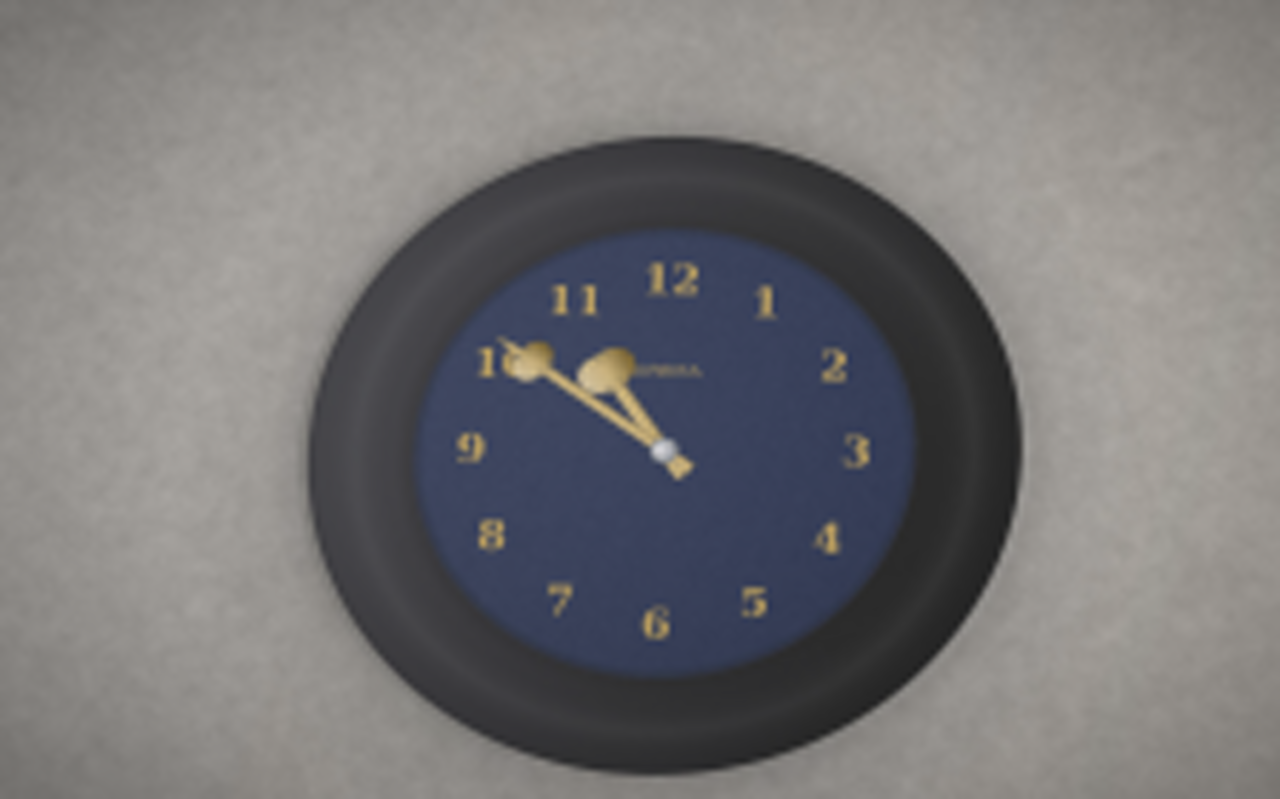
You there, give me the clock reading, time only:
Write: 10:51
